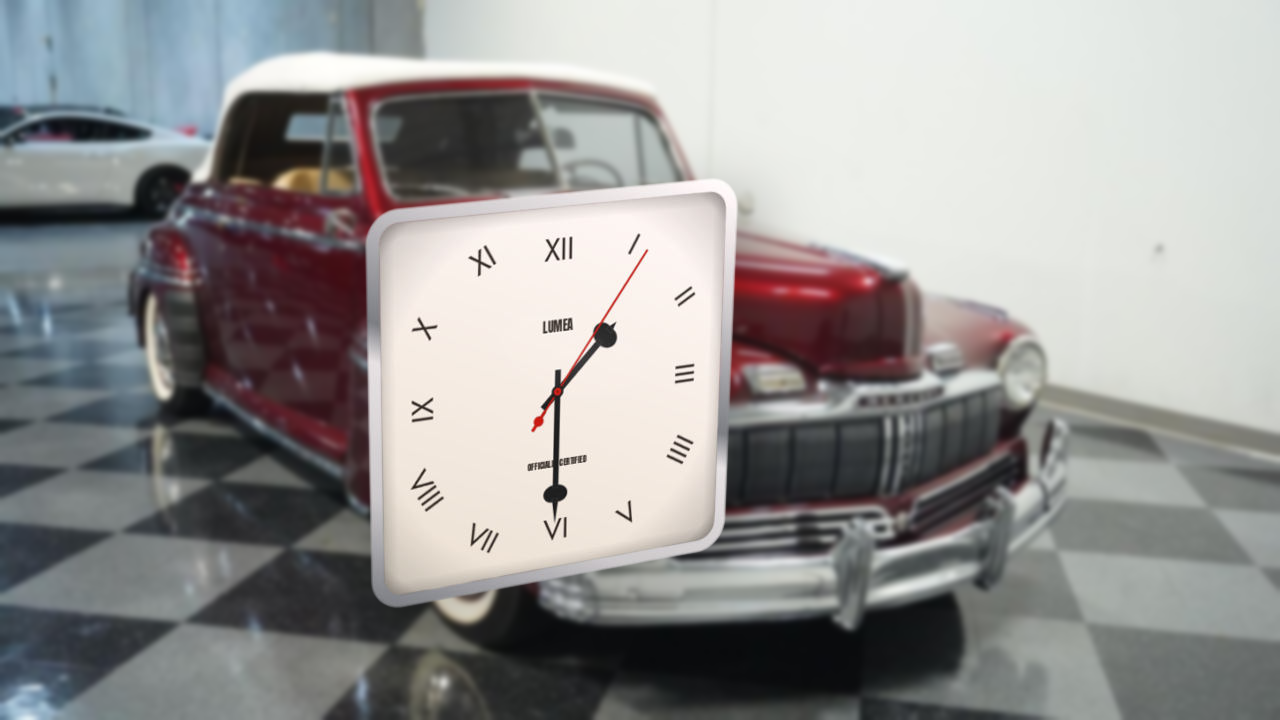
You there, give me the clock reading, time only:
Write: 1:30:06
